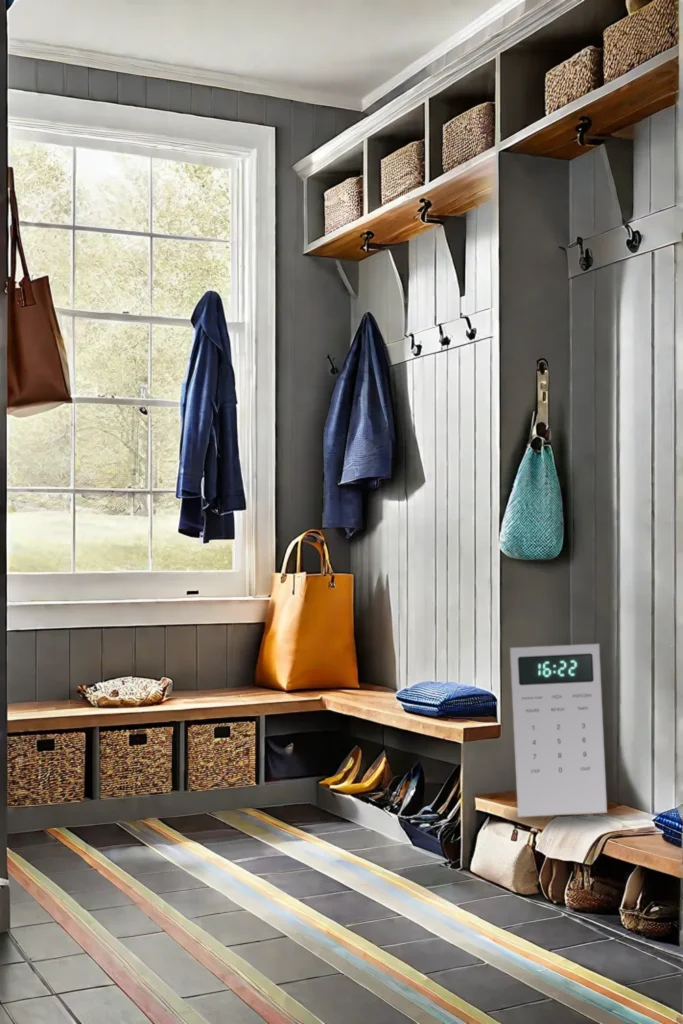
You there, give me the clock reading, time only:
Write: 16:22
